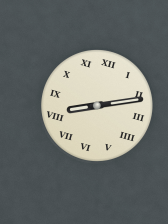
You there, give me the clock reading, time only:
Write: 8:11
